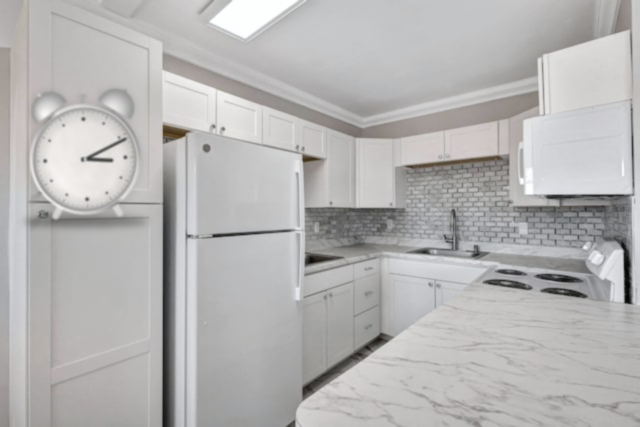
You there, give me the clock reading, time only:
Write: 3:11
